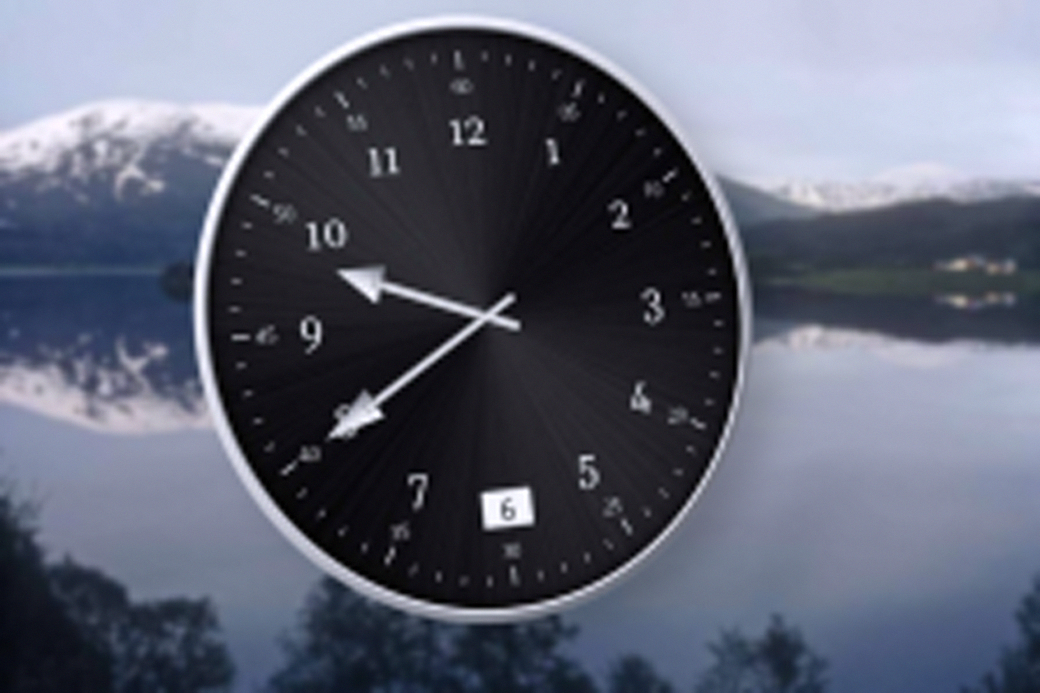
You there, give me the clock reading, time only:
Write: 9:40
